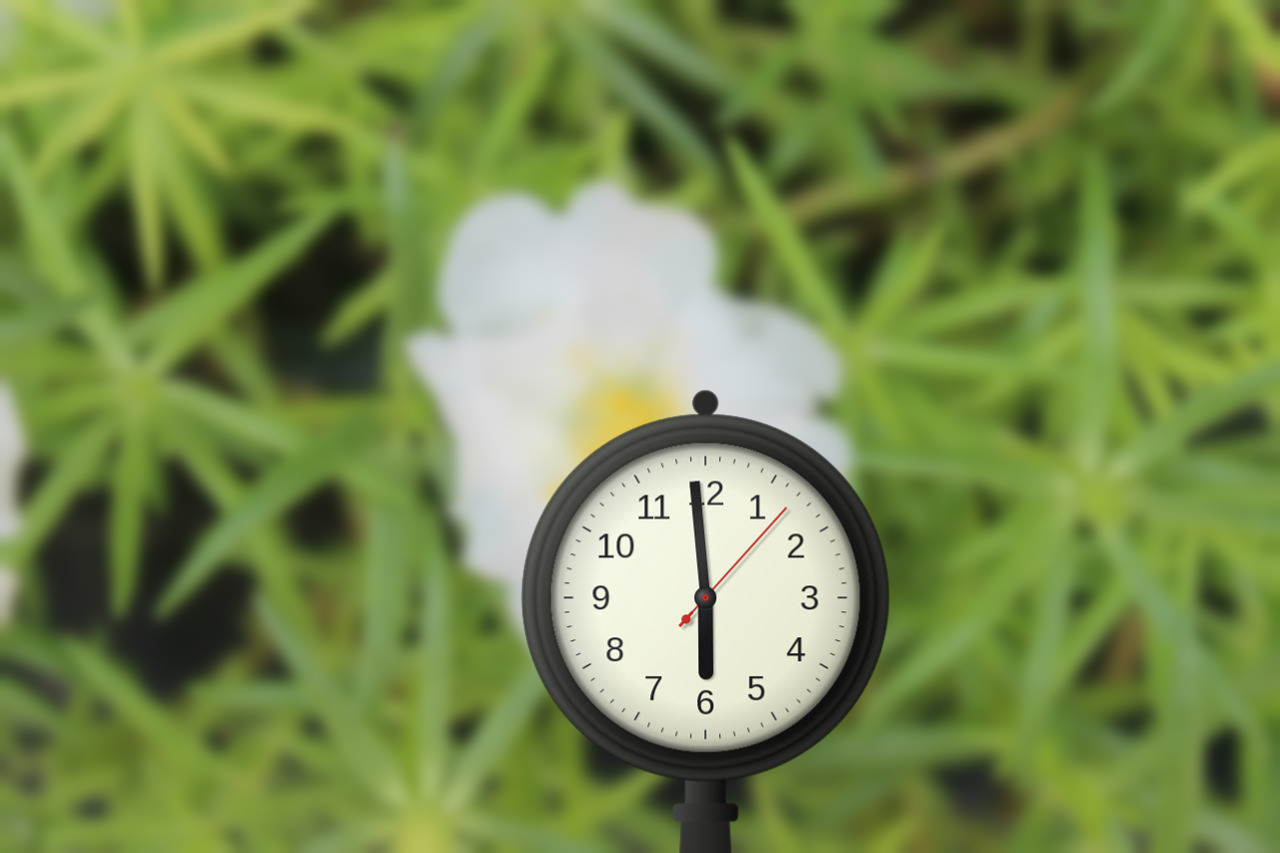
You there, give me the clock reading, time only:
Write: 5:59:07
